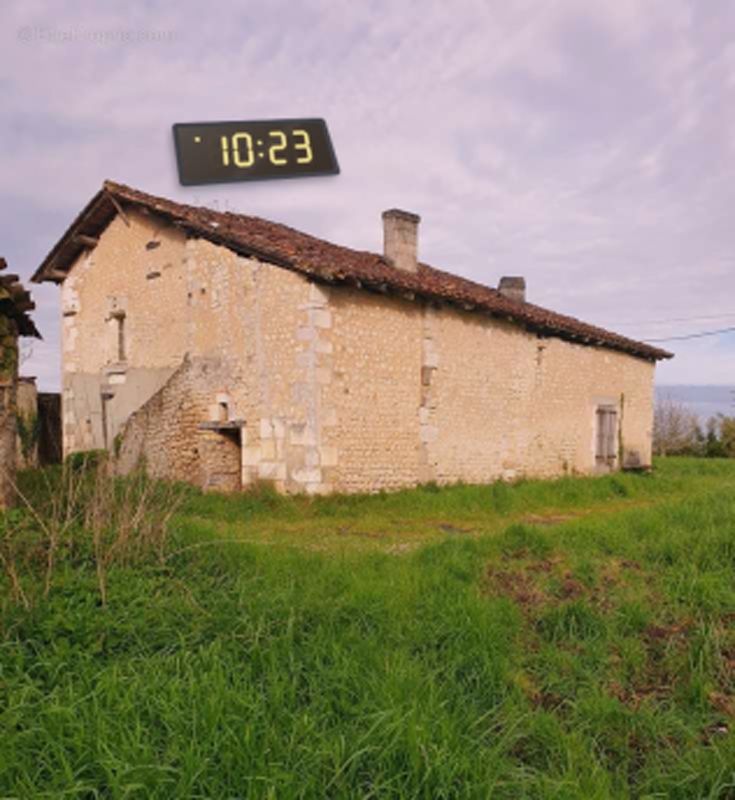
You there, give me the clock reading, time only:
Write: 10:23
